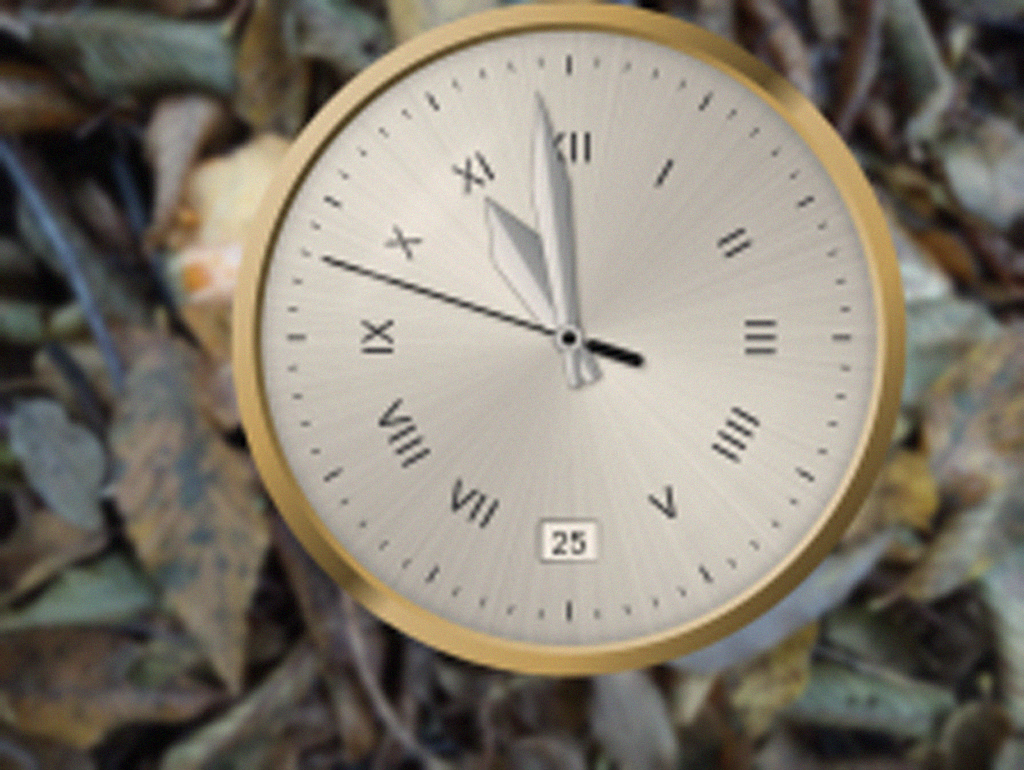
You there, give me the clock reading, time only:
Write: 10:58:48
